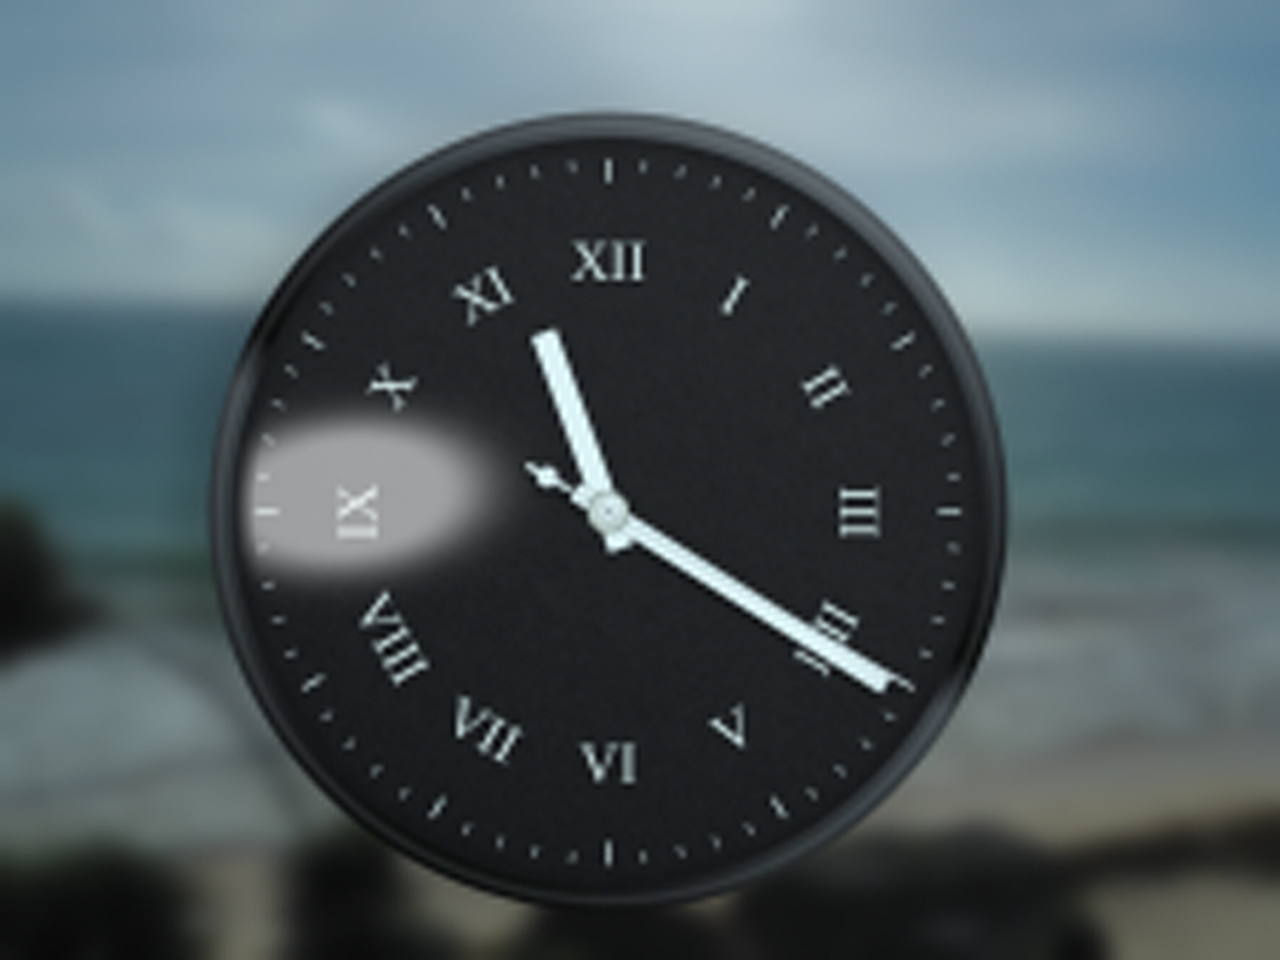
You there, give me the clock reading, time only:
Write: 11:20:20
